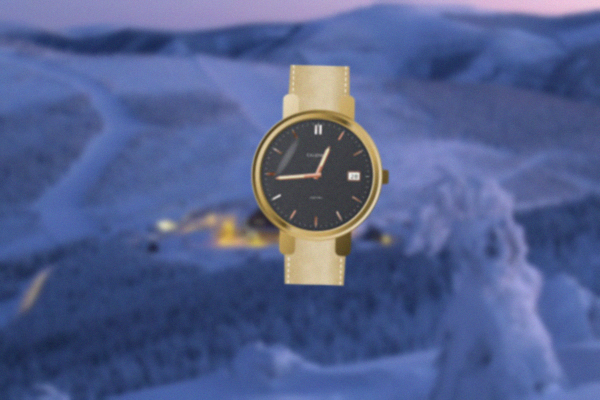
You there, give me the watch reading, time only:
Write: 12:44
